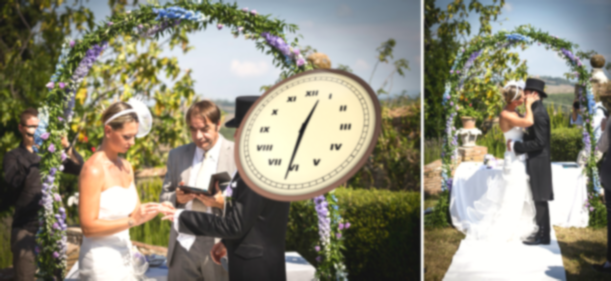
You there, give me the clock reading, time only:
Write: 12:31
